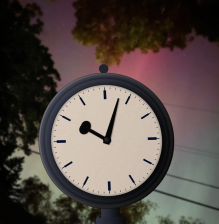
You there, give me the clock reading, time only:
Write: 10:03
